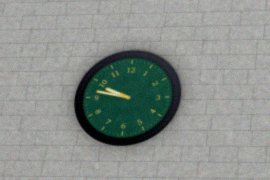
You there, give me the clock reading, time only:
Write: 9:47
